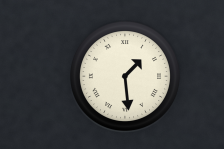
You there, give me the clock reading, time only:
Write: 1:29
